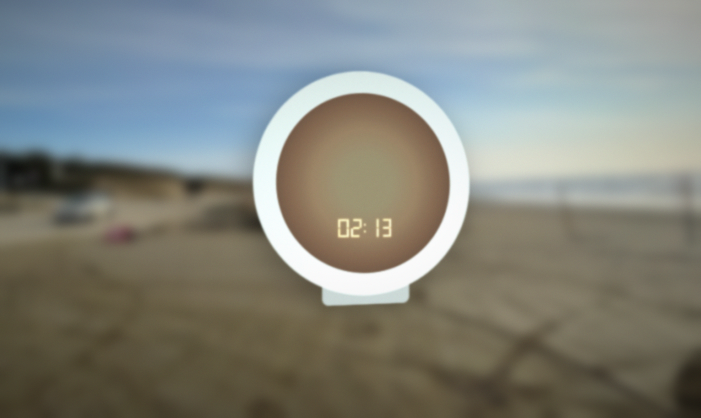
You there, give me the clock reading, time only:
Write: 2:13
